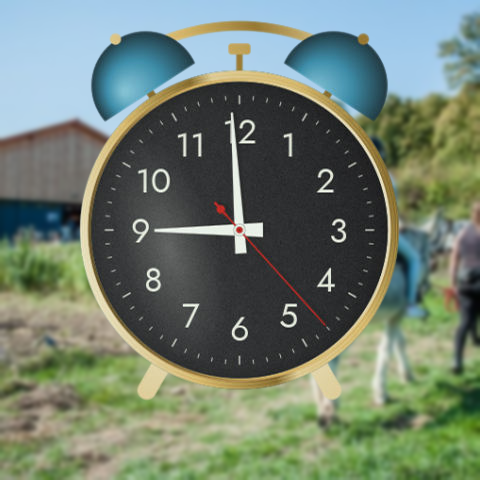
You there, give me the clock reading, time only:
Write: 8:59:23
